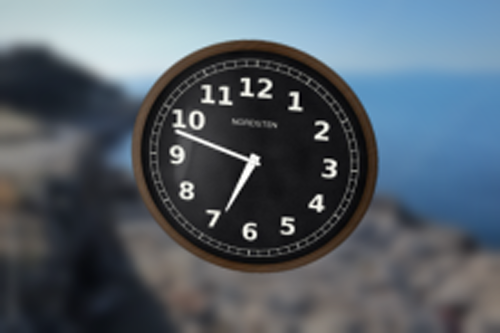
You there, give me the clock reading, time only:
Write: 6:48
